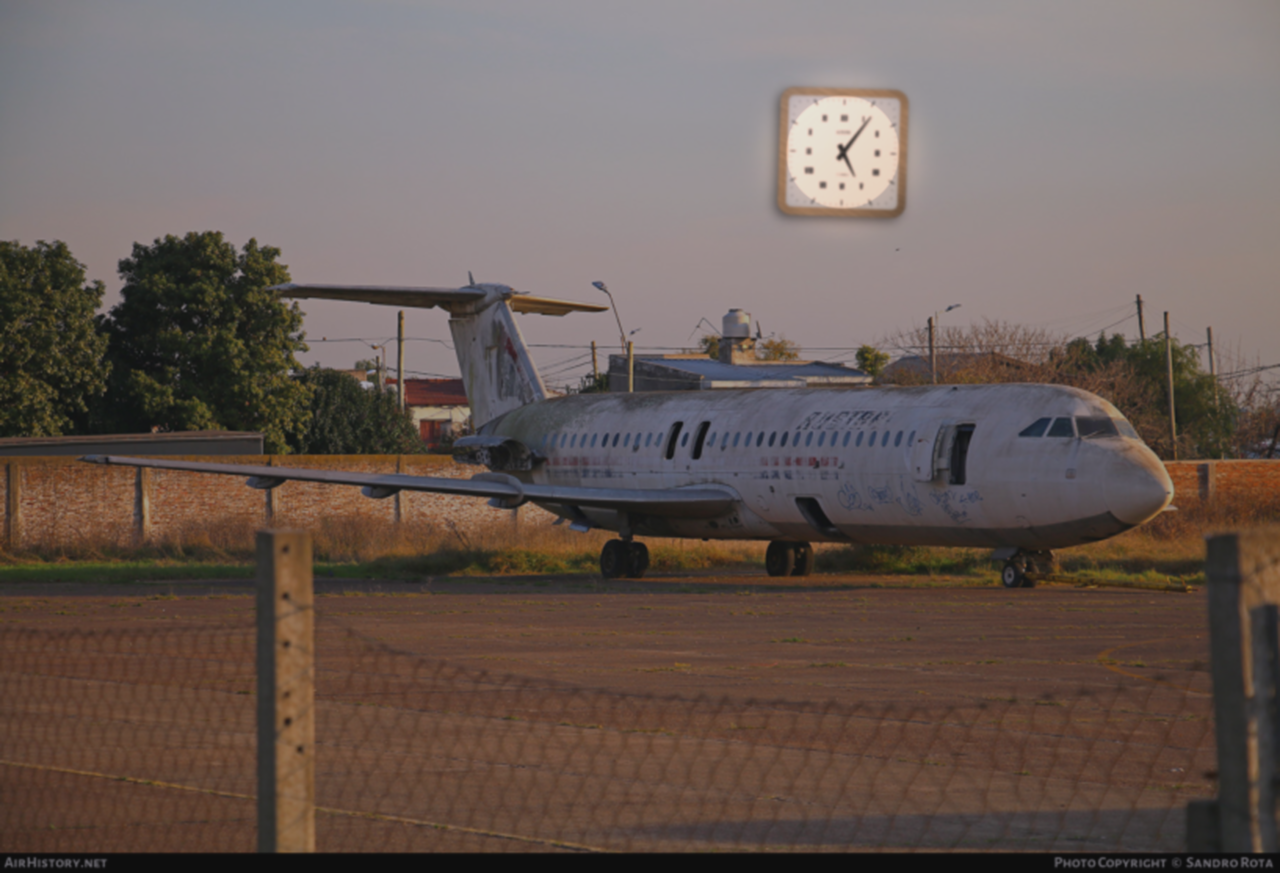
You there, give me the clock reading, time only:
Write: 5:06
